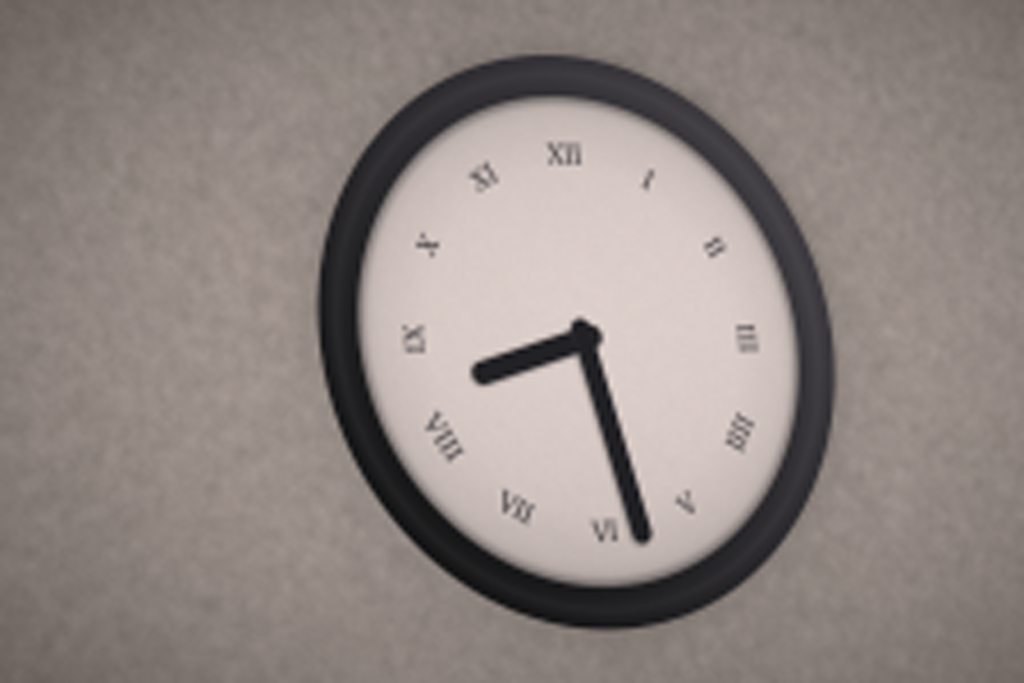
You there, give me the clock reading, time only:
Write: 8:28
